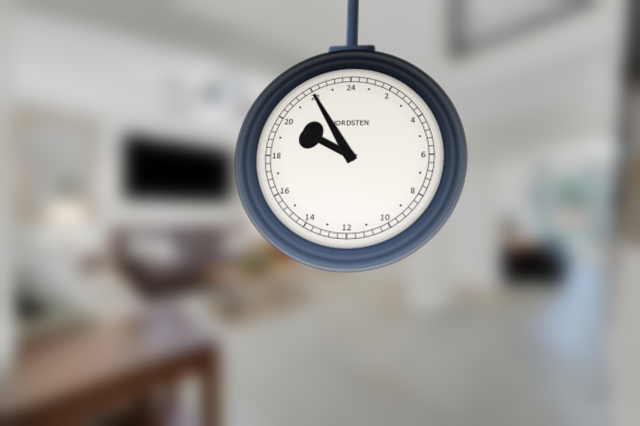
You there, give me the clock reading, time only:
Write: 19:55
